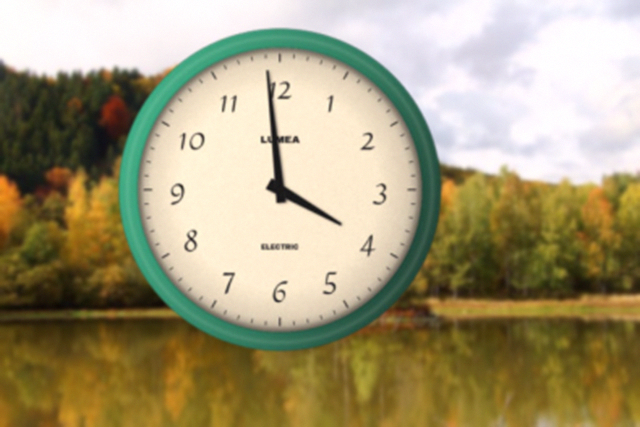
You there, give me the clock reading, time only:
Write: 3:59
